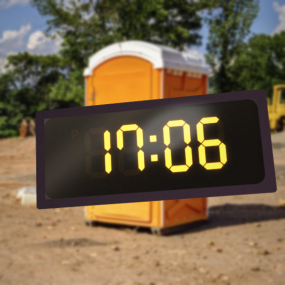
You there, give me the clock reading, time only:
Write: 17:06
